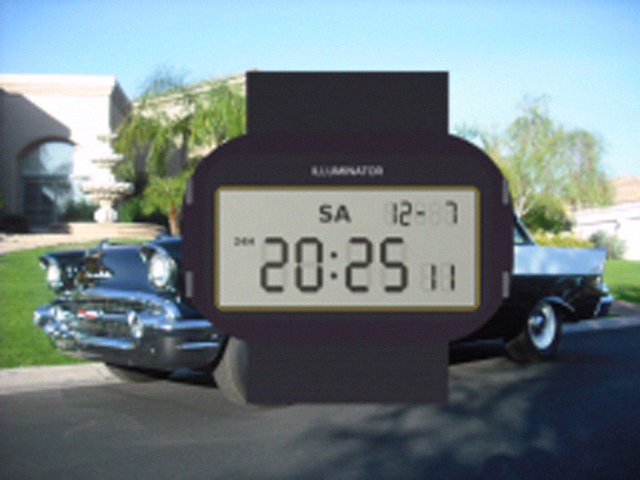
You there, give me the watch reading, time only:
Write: 20:25:11
